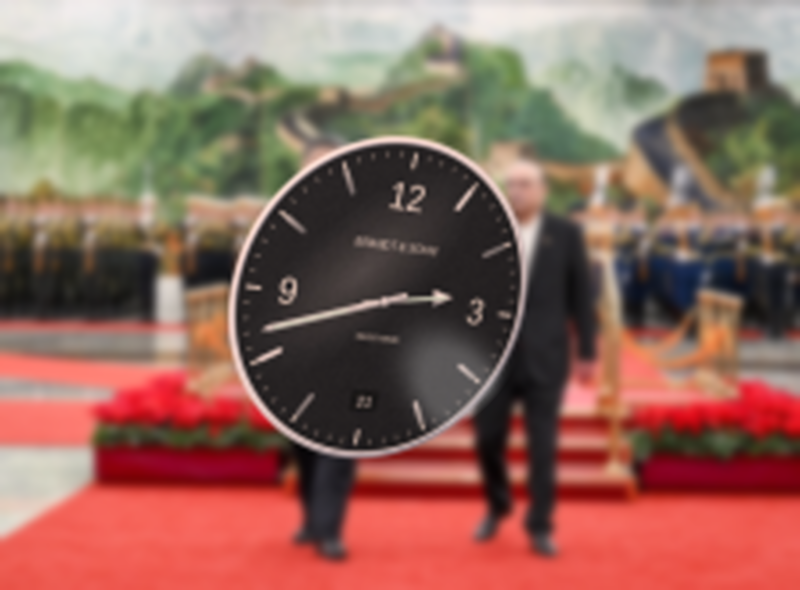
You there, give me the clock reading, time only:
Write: 2:42
